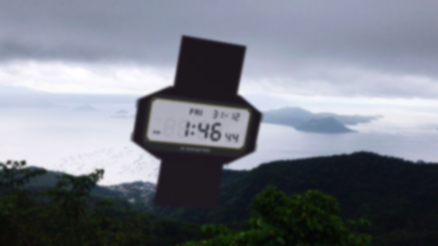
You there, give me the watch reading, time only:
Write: 1:46
